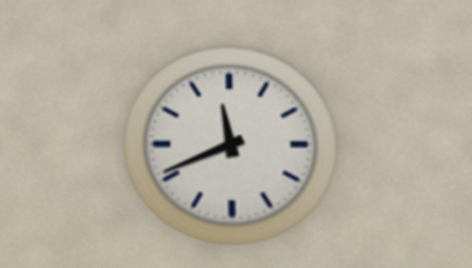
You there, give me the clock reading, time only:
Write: 11:41
